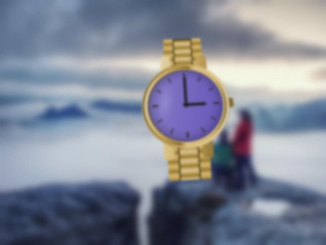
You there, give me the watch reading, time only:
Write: 3:00
